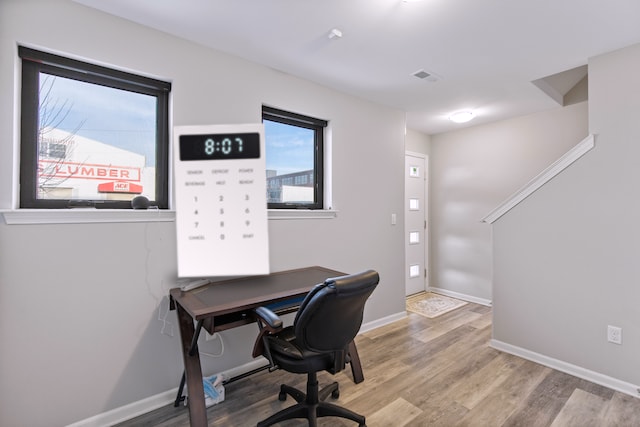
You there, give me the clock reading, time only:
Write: 8:07
